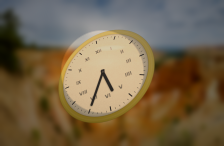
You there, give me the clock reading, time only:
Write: 5:35
